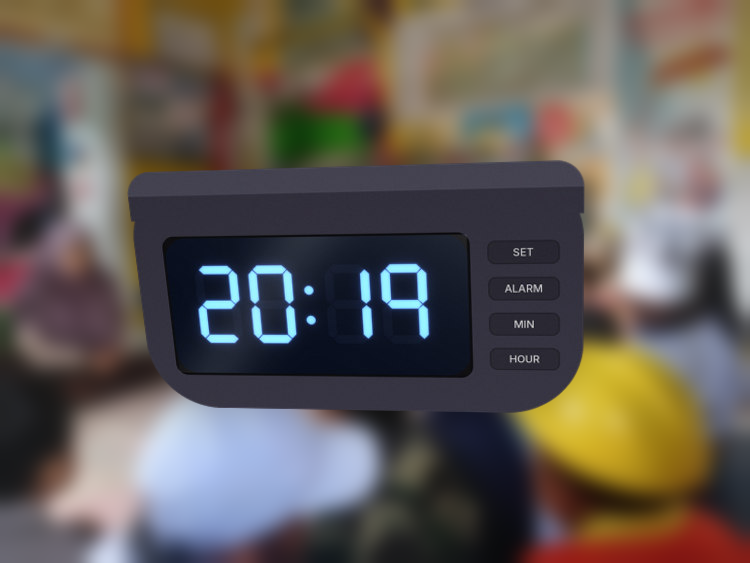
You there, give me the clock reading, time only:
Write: 20:19
